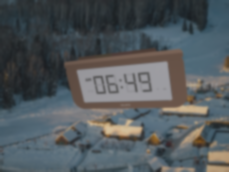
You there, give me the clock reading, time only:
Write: 6:49
